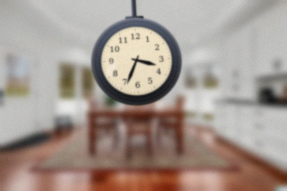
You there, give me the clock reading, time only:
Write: 3:34
